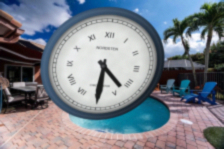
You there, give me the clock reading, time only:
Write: 4:30
